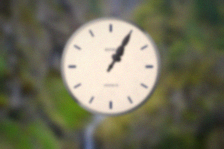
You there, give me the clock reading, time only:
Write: 1:05
